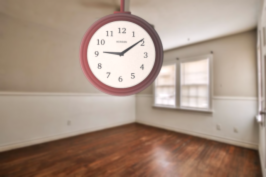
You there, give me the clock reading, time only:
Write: 9:09
